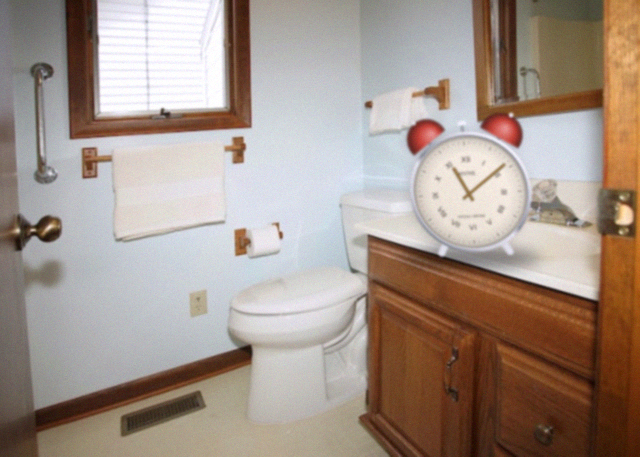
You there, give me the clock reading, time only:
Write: 11:09
